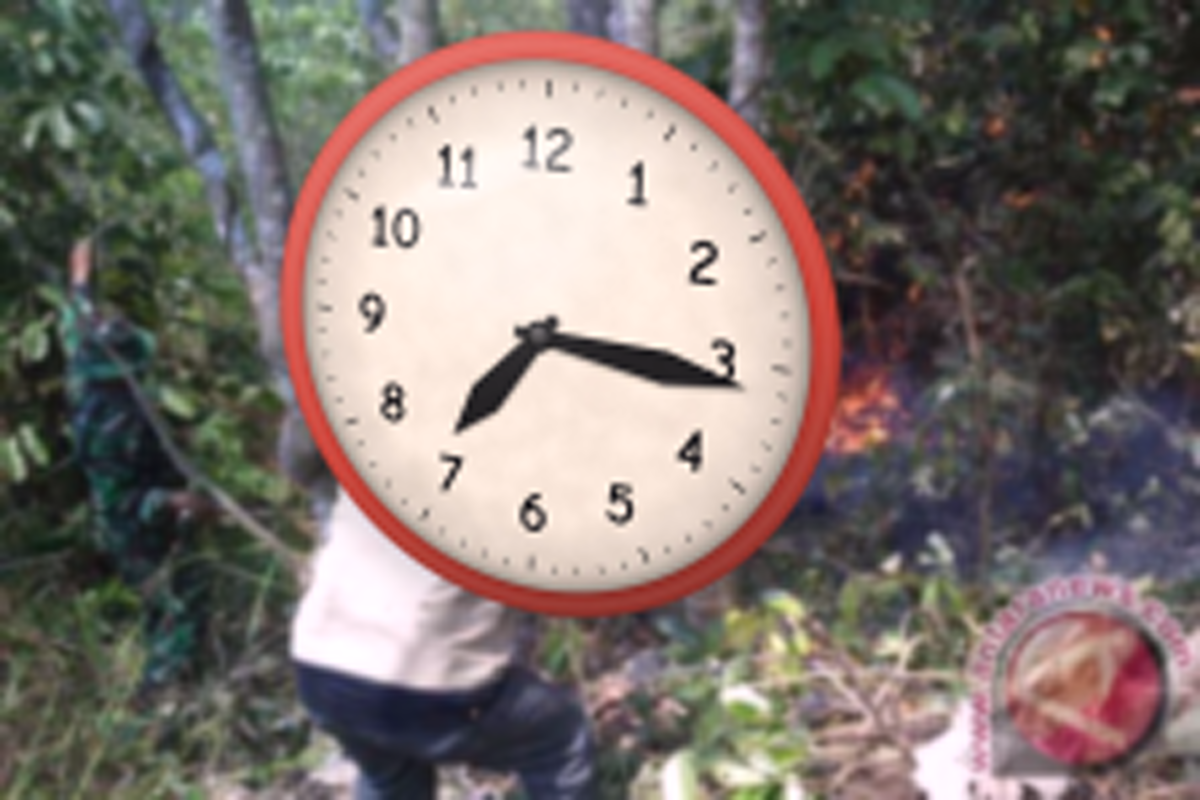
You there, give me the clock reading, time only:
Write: 7:16
